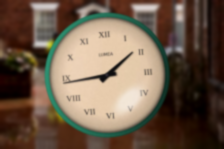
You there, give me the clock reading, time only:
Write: 1:44
